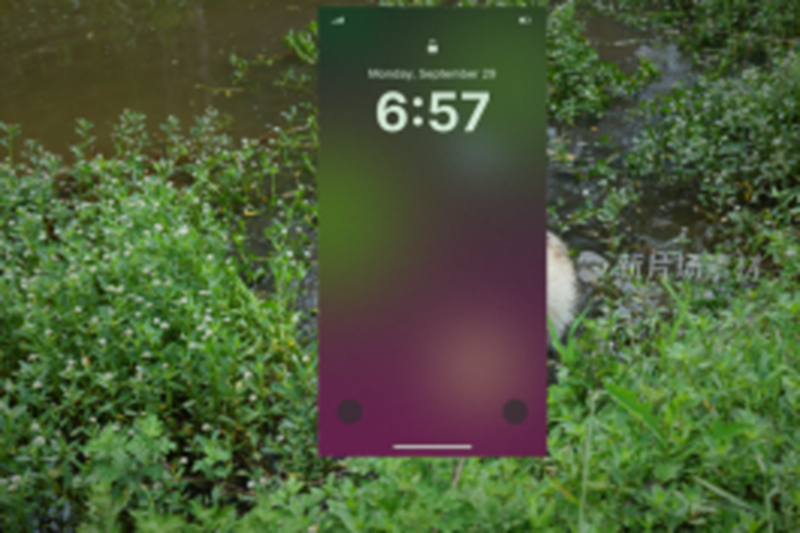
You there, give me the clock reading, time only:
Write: 6:57
